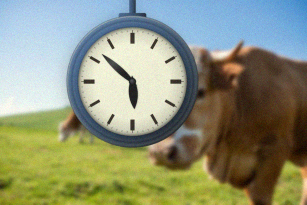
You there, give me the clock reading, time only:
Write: 5:52
